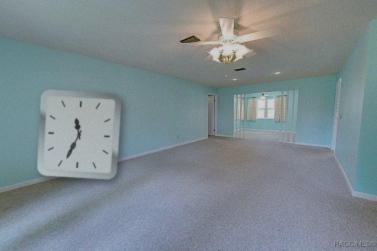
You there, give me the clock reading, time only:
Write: 11:34
